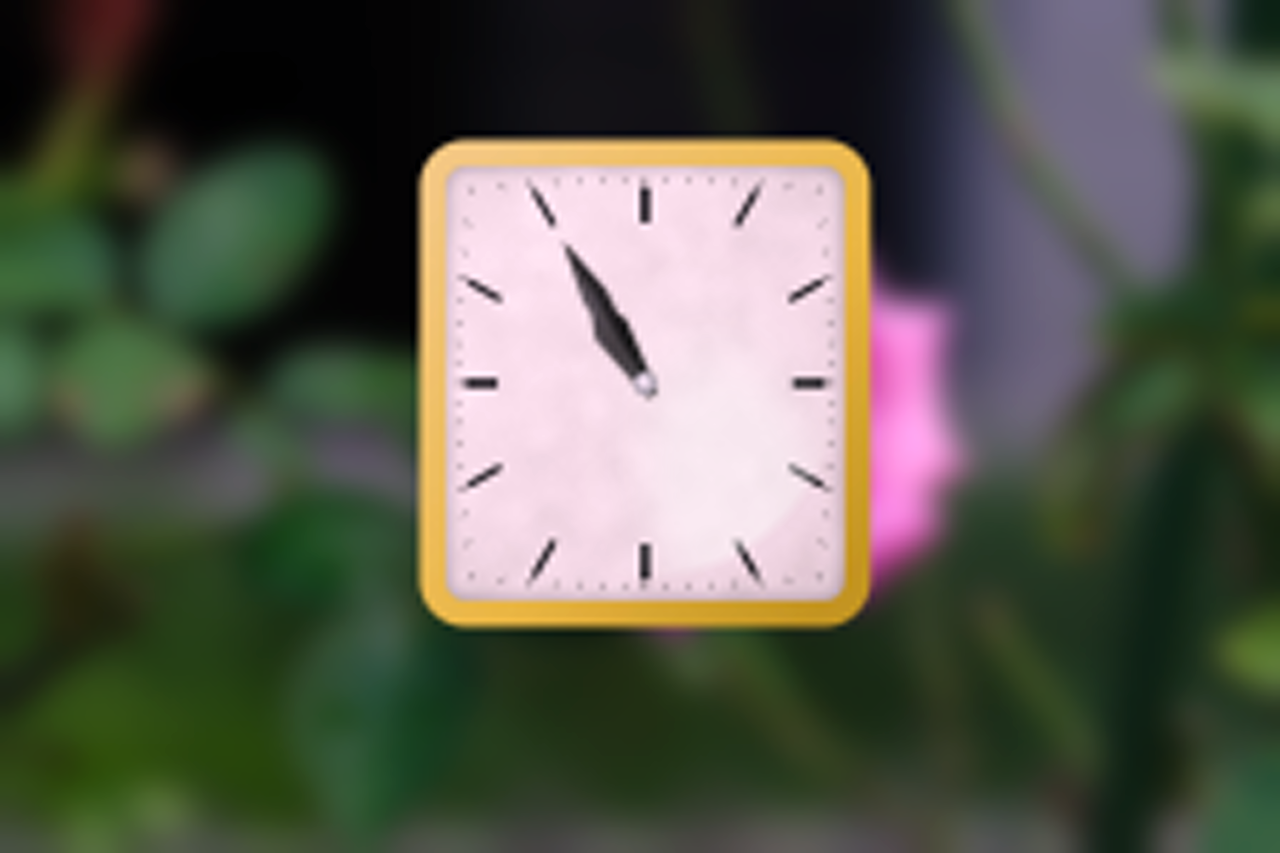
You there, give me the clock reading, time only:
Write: 10:55
